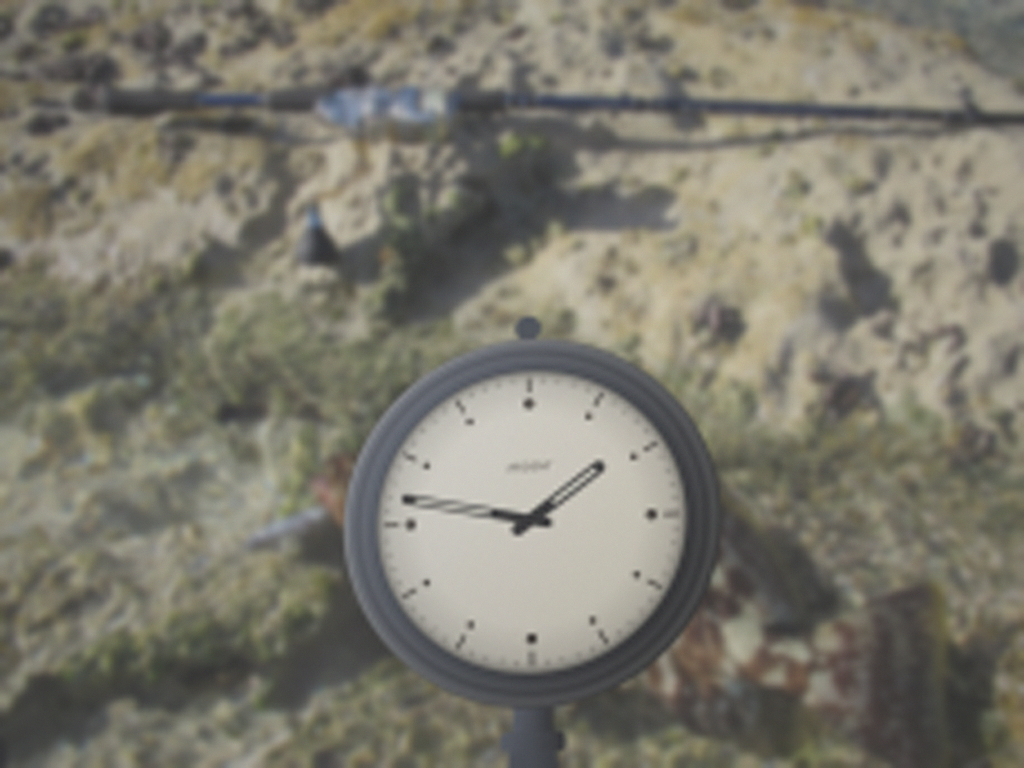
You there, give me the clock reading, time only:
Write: 1:47
